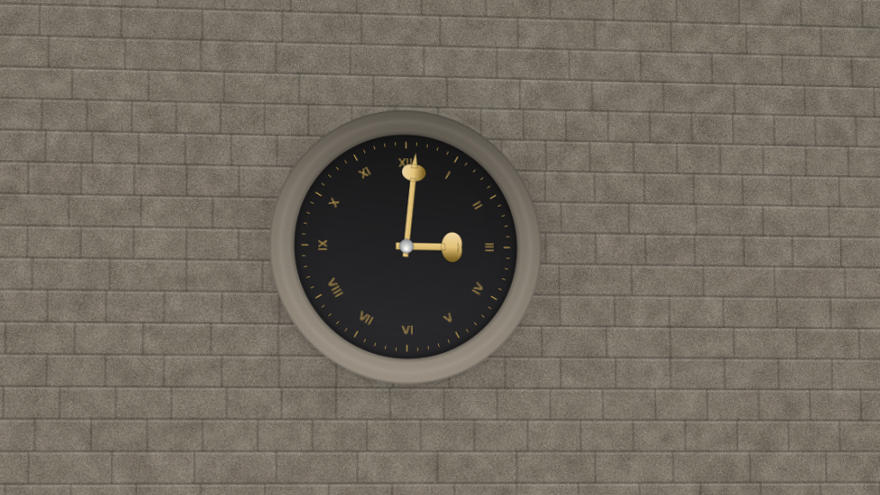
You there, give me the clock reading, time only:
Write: 3:01
